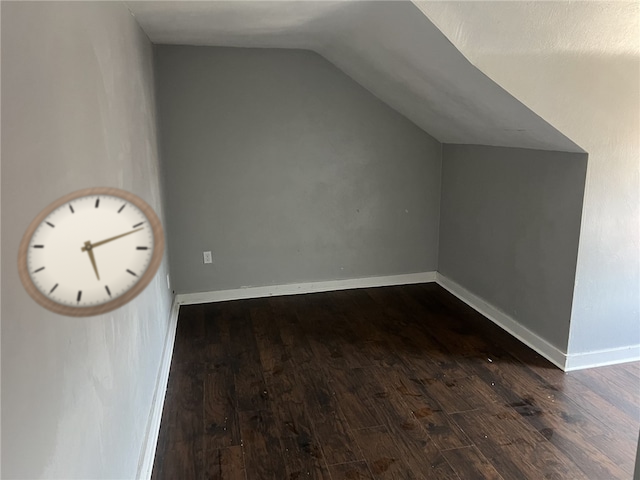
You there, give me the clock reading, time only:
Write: 5:11
